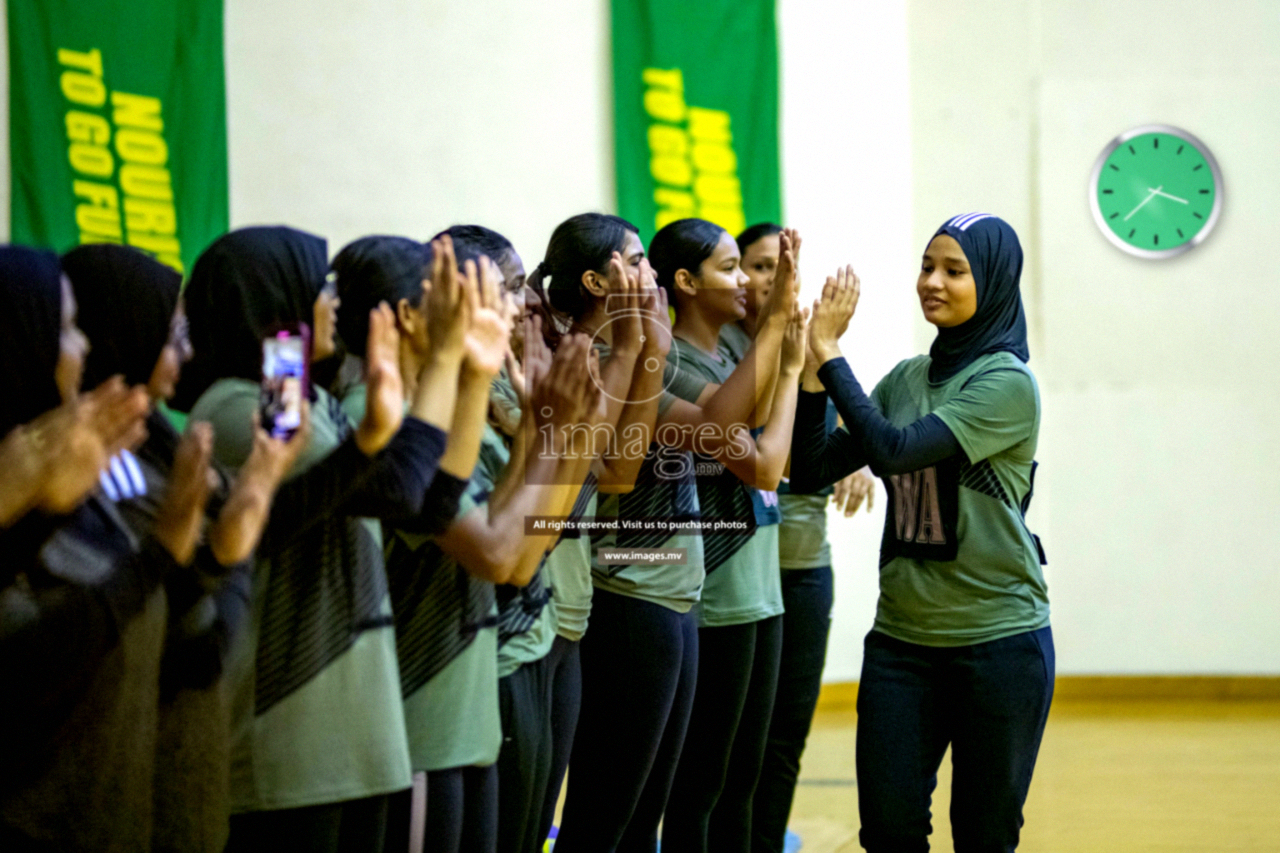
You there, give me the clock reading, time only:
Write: 3:38
